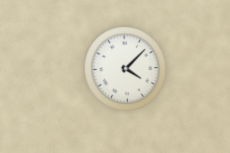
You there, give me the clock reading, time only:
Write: 4:08
